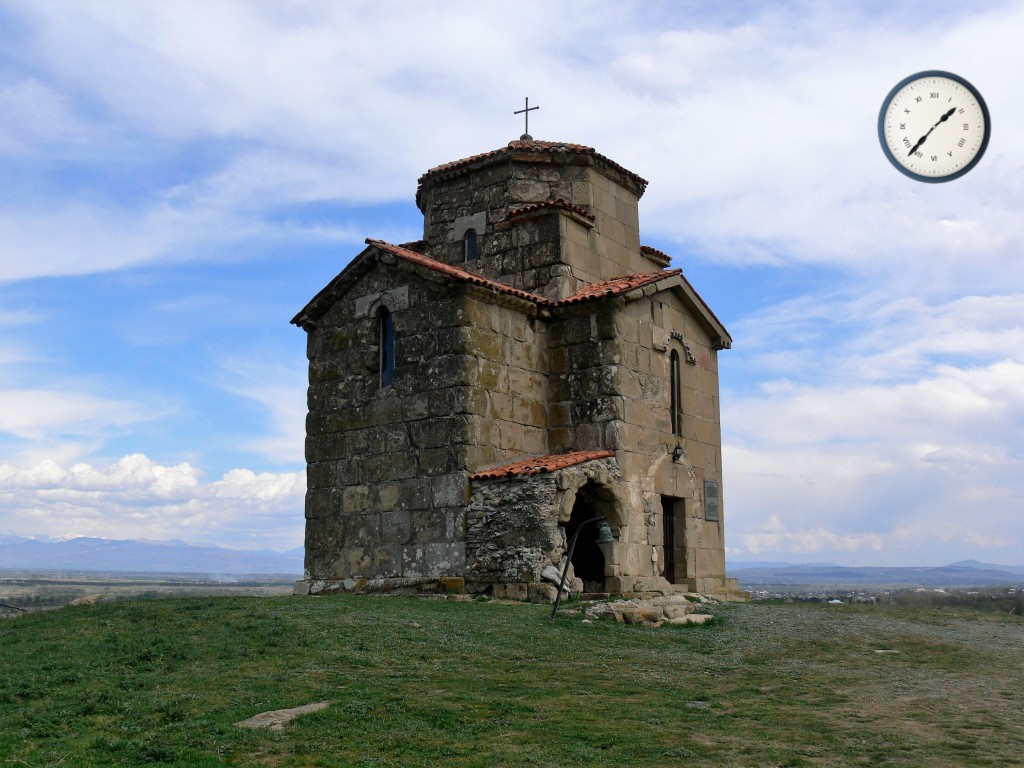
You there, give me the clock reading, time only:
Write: 1:37
